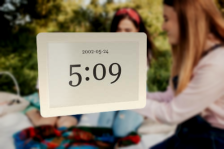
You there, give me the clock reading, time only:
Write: 5:09
